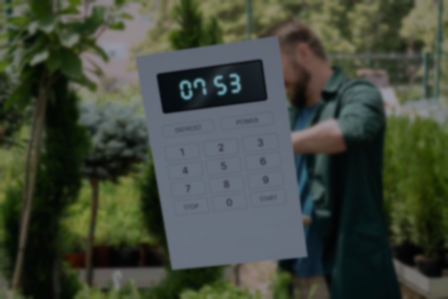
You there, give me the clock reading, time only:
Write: 7:53
